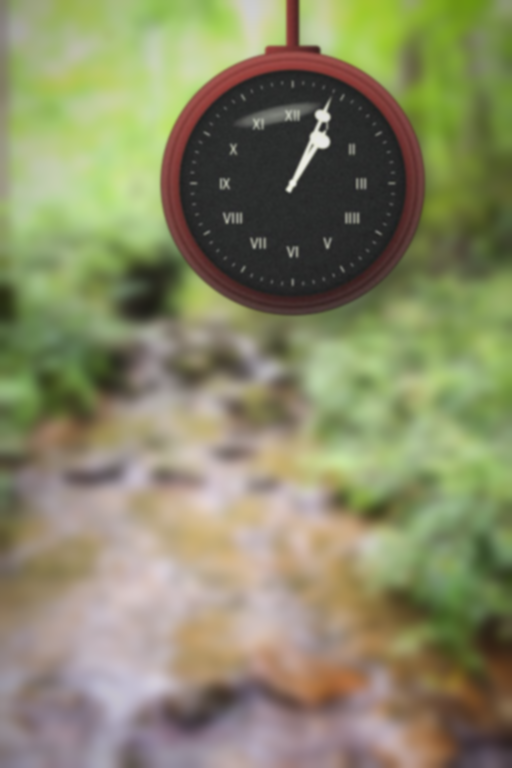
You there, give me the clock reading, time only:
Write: 1:04
